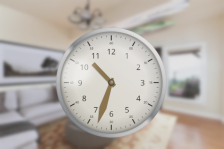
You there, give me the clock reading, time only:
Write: 10:33
